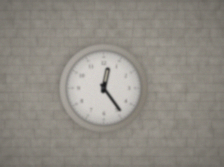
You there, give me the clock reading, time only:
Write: 12:24
